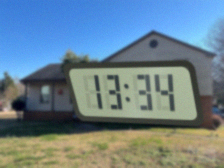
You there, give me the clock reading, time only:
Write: 13:34
